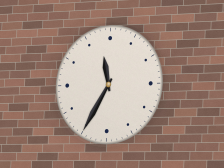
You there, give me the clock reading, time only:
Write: 11:35
